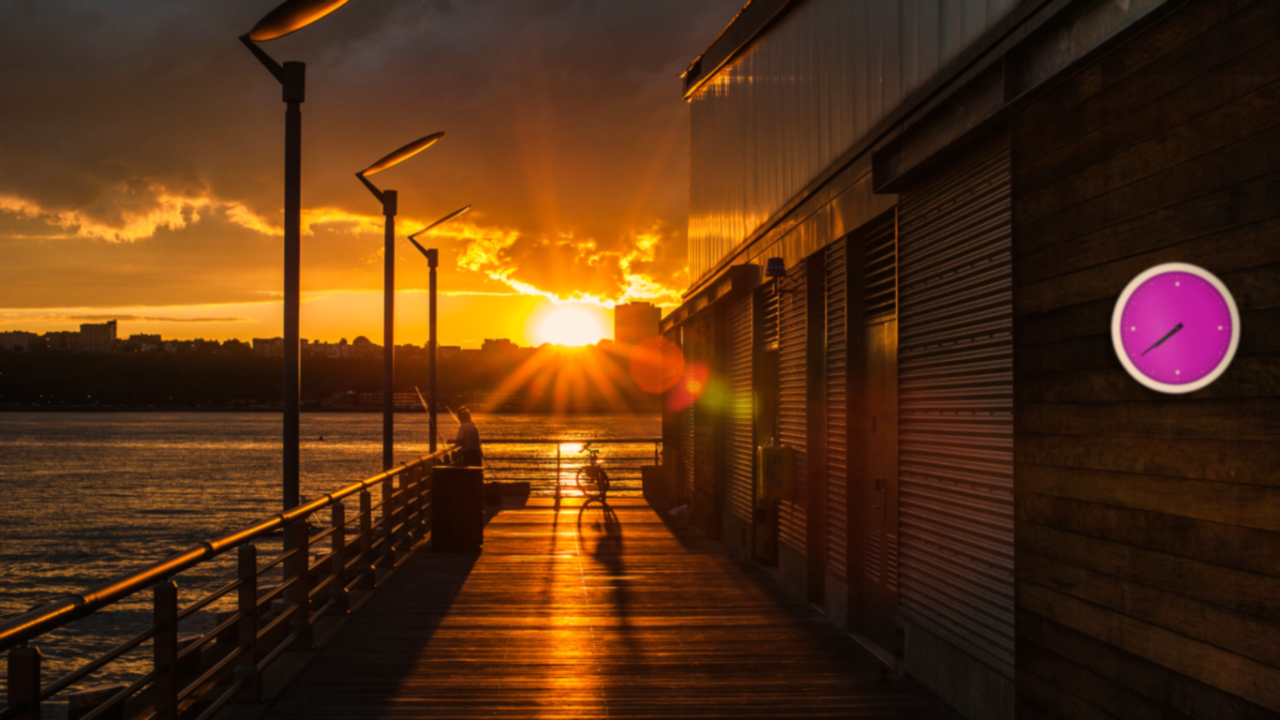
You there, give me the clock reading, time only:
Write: 7:39
